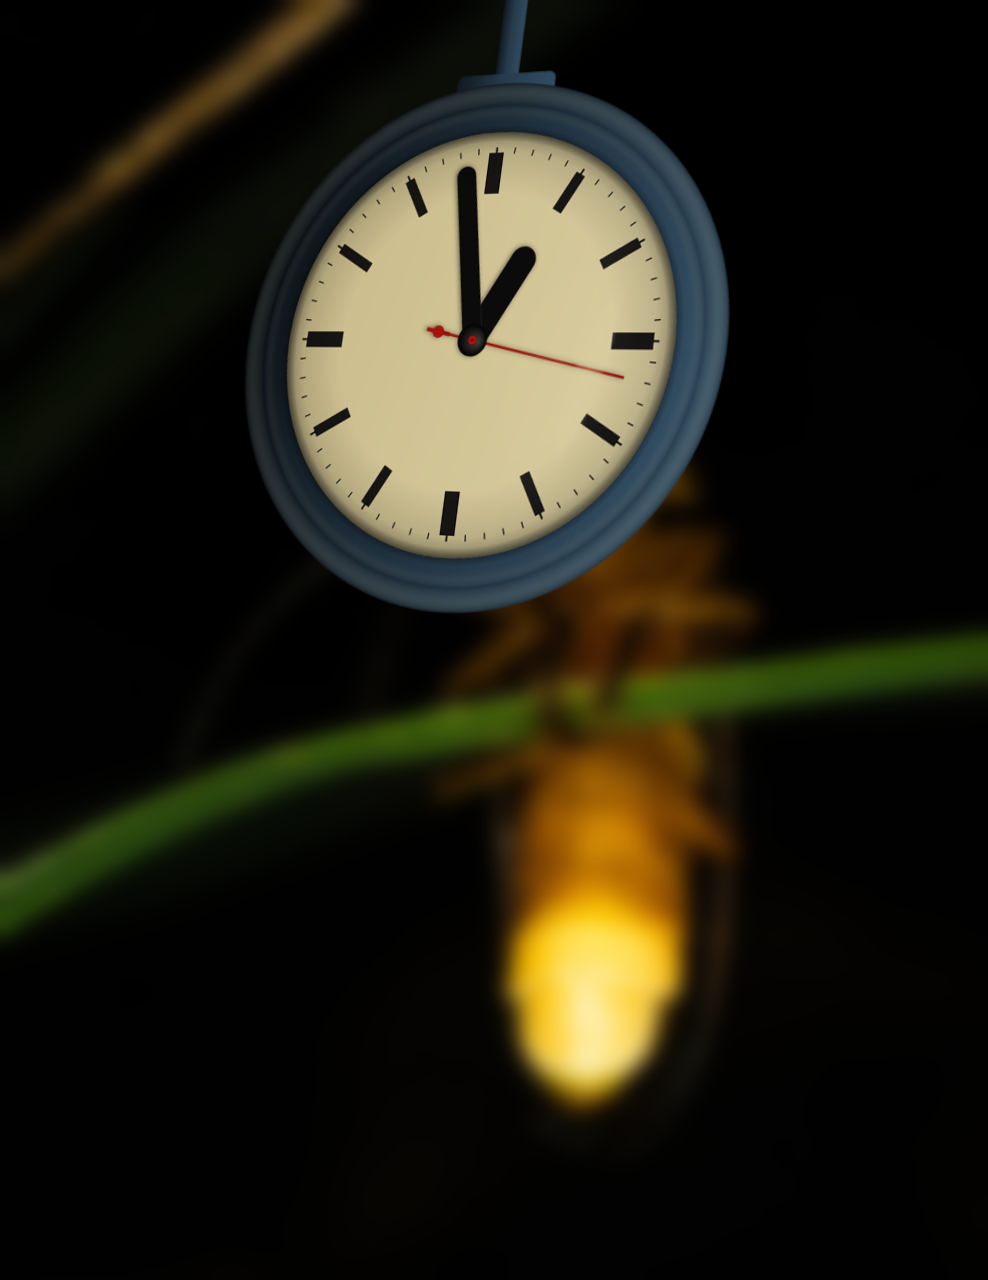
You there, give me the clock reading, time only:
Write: 12:58:17
